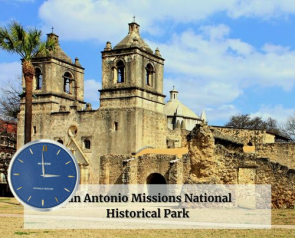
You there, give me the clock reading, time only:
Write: 2:59
